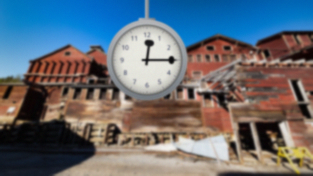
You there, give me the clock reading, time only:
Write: 12:15
